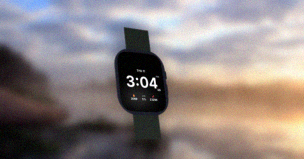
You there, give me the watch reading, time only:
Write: 3:04
